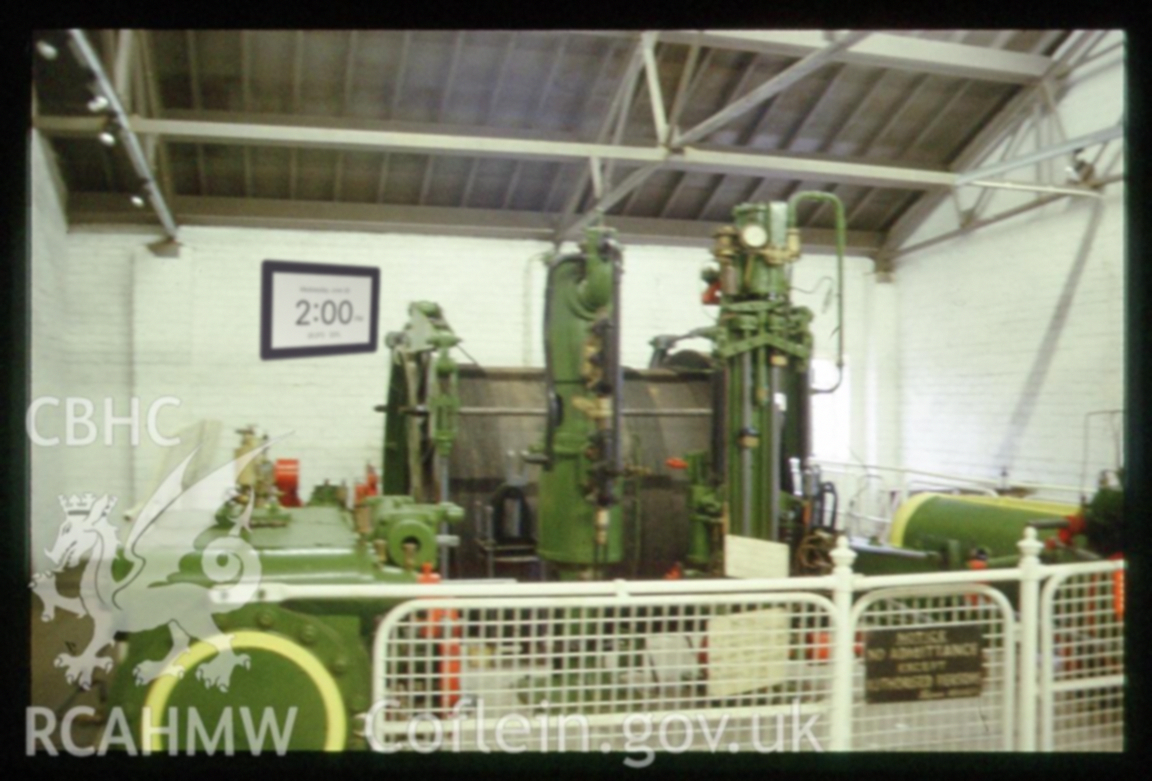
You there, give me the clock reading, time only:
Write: 2:00
